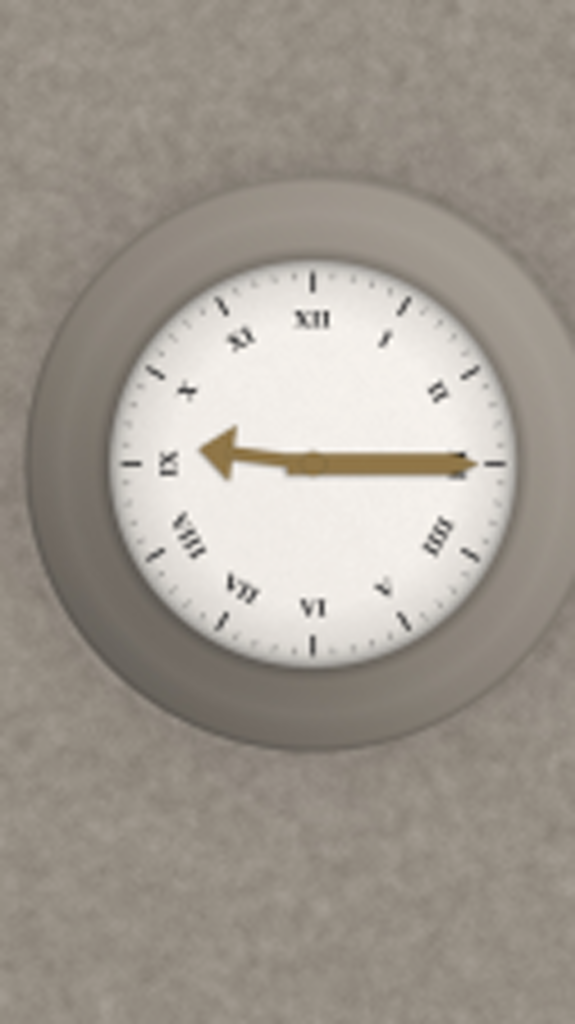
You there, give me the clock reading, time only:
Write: 9:15
